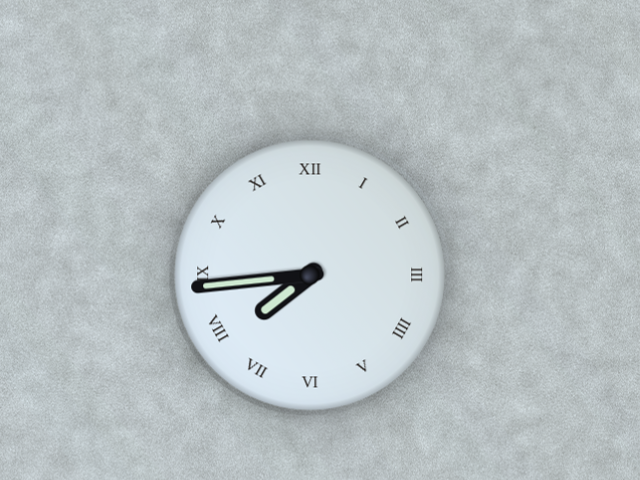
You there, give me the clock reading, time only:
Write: 7:44
